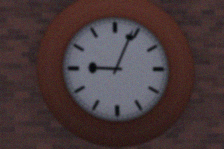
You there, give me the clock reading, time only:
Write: 9:04
